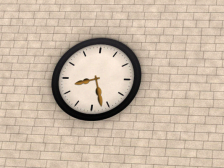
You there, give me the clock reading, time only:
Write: 8:27
